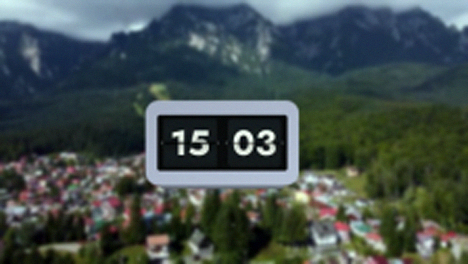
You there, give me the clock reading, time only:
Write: 15:03
